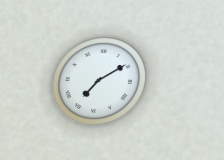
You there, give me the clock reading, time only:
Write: 7:09
